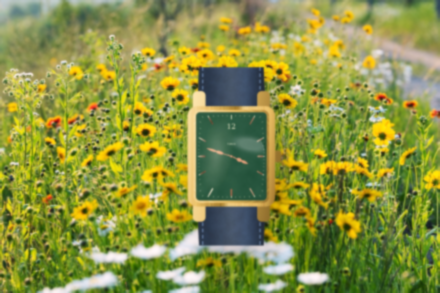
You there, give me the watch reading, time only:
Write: 3:48
